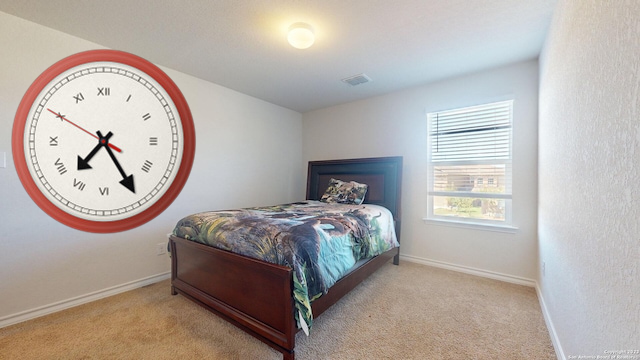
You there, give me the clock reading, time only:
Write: 7:24:50
